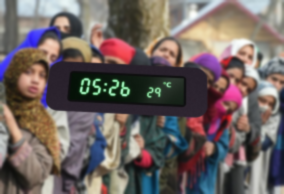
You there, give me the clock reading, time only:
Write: 5:26
